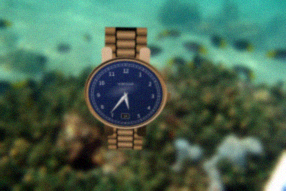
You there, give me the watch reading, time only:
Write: 5:36
